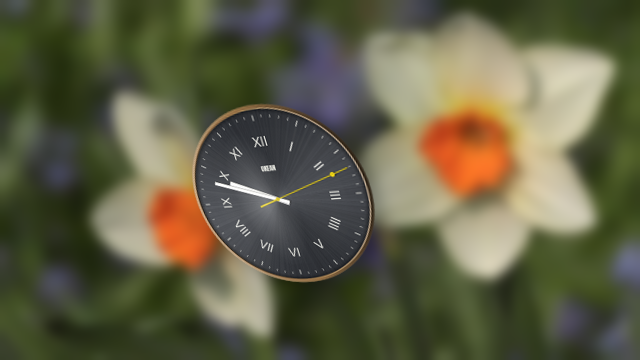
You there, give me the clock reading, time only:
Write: 9:48:12
